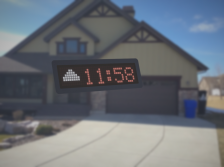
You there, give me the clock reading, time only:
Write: 11:58
